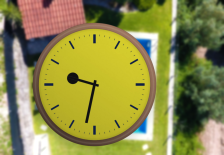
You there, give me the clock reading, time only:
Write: 9:32
